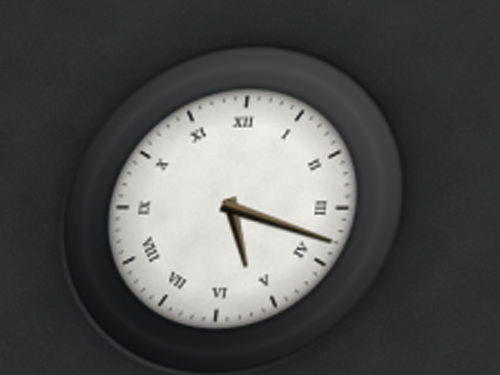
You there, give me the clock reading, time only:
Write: 5:18
